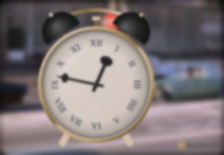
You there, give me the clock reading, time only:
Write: 12:47
